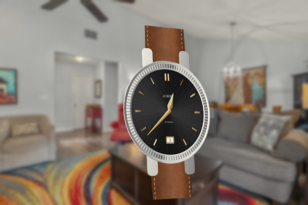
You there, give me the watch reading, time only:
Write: 12:38
